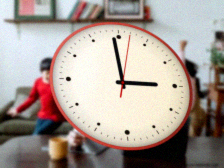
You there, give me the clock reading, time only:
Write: 2:59:02
